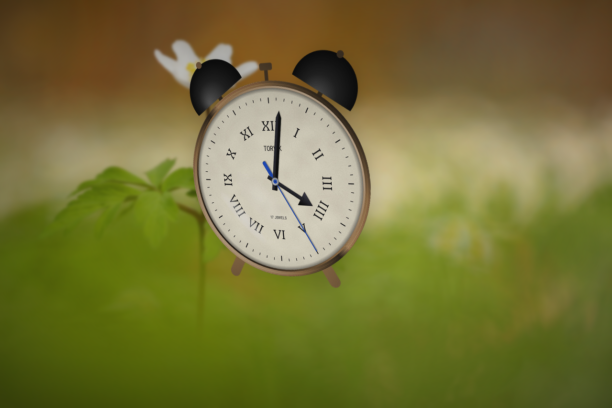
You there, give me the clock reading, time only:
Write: 4:01:25
